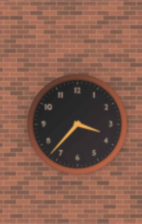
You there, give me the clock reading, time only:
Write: 3:37
